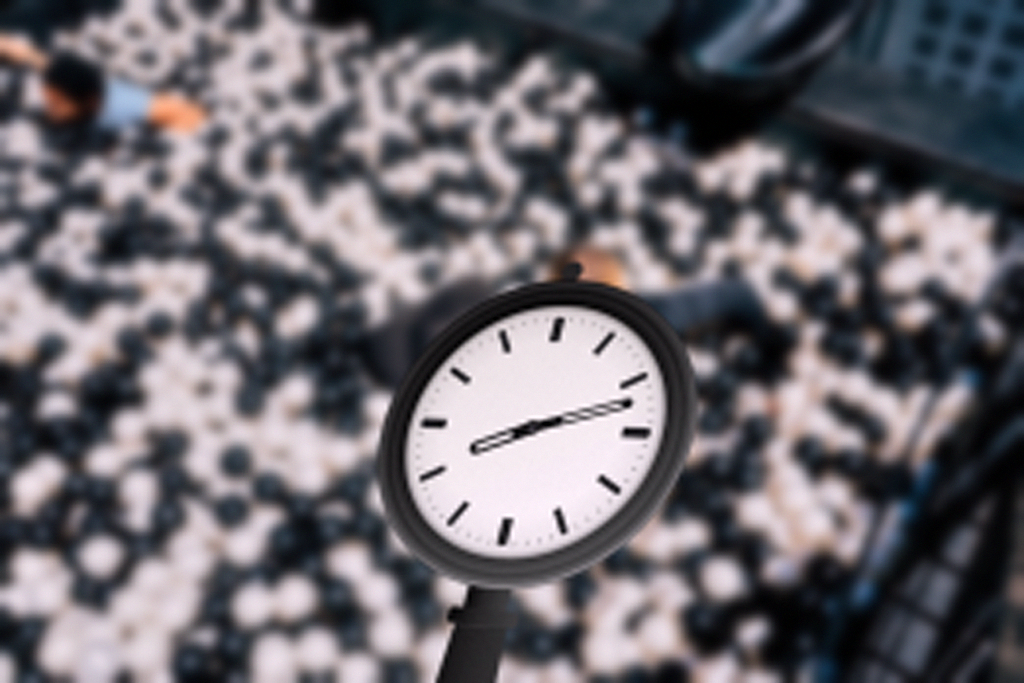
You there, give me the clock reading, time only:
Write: 8:12
